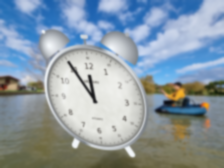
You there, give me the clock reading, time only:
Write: 11:55
